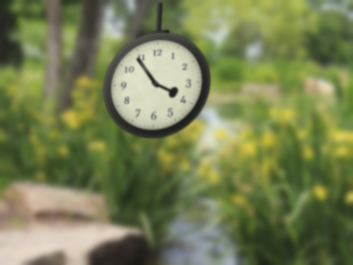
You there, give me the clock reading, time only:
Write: 3:54
